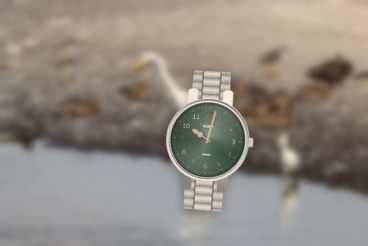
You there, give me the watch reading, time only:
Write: 10:02
